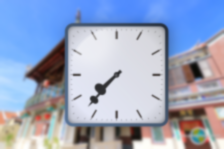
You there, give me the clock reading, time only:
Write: 7:37
